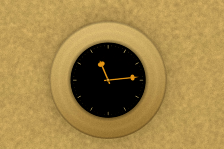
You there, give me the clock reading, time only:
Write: 11:14
